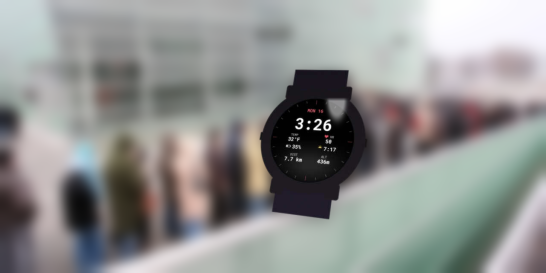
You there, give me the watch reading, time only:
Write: 3:26
